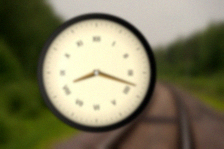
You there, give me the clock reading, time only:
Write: 8:18
